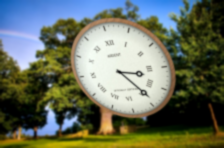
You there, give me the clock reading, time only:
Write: 3:24
